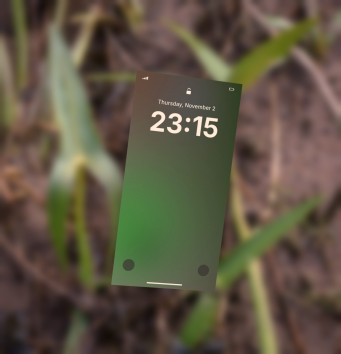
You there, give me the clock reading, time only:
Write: 23:15
